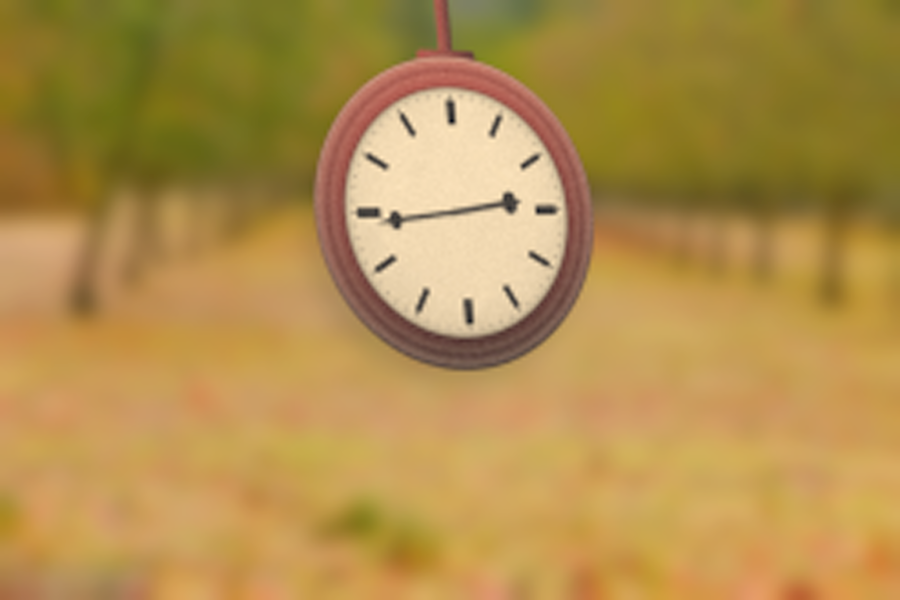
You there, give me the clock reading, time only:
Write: 2:44
